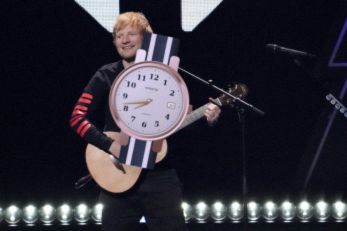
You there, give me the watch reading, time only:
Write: 7:42
